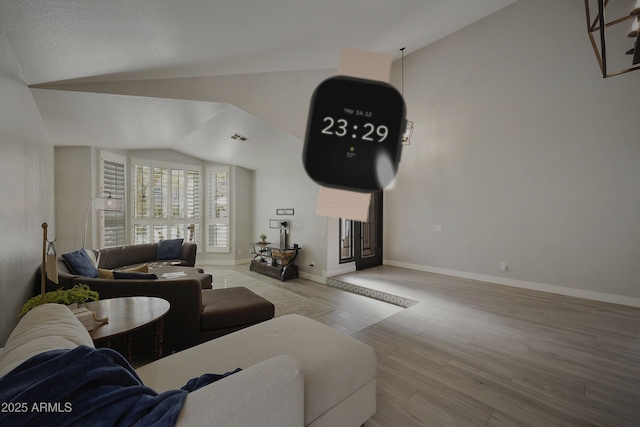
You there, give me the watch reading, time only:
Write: 23:29
